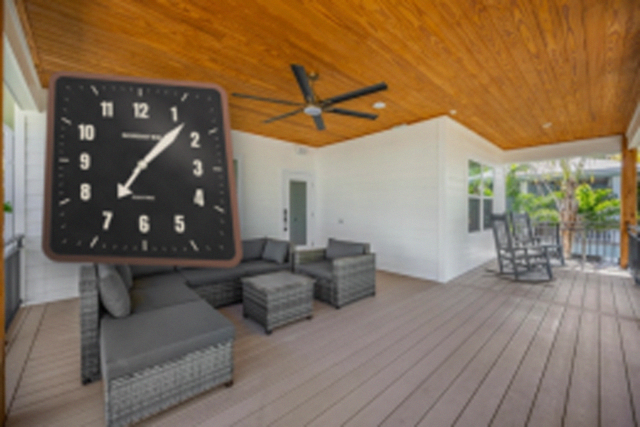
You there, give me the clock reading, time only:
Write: 7:07
